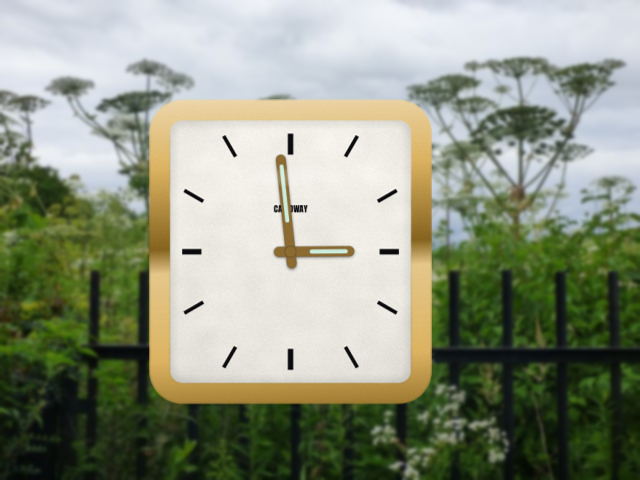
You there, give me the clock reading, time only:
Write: 2:59
